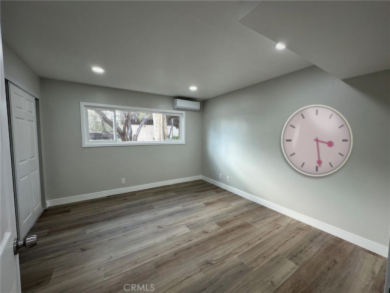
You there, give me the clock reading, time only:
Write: 3:29
